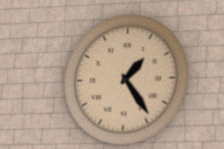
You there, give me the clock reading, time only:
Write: 1:24
